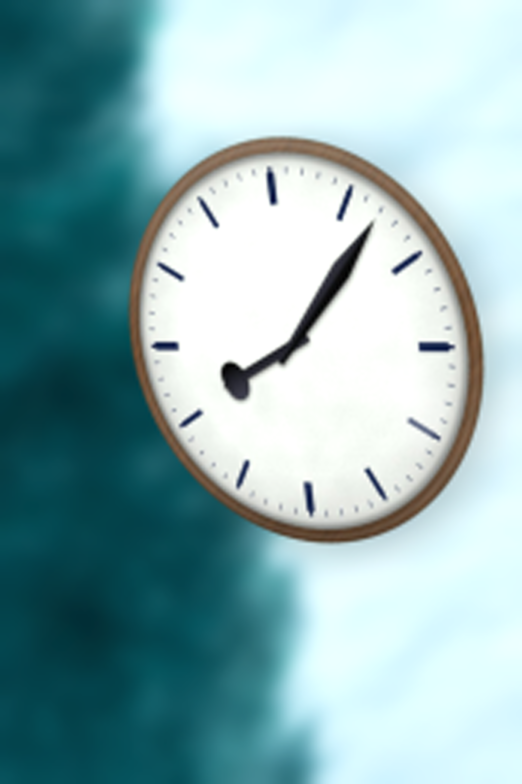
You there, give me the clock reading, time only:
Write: 8:07
